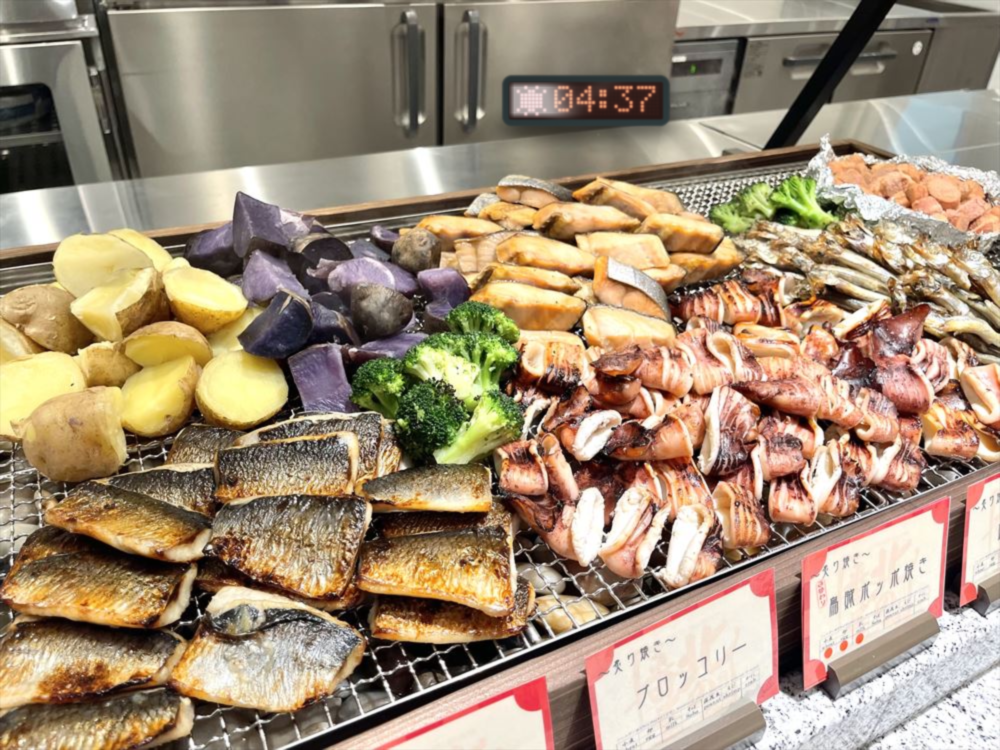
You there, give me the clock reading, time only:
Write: 4:37
